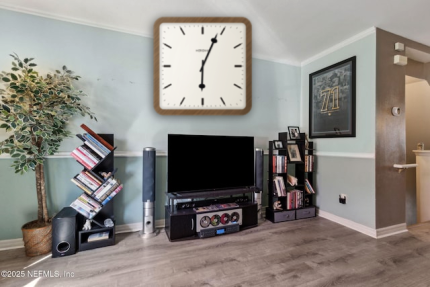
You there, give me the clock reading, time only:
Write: 6:04
